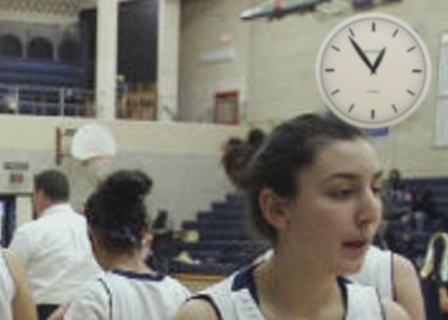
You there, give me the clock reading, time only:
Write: 12:54
